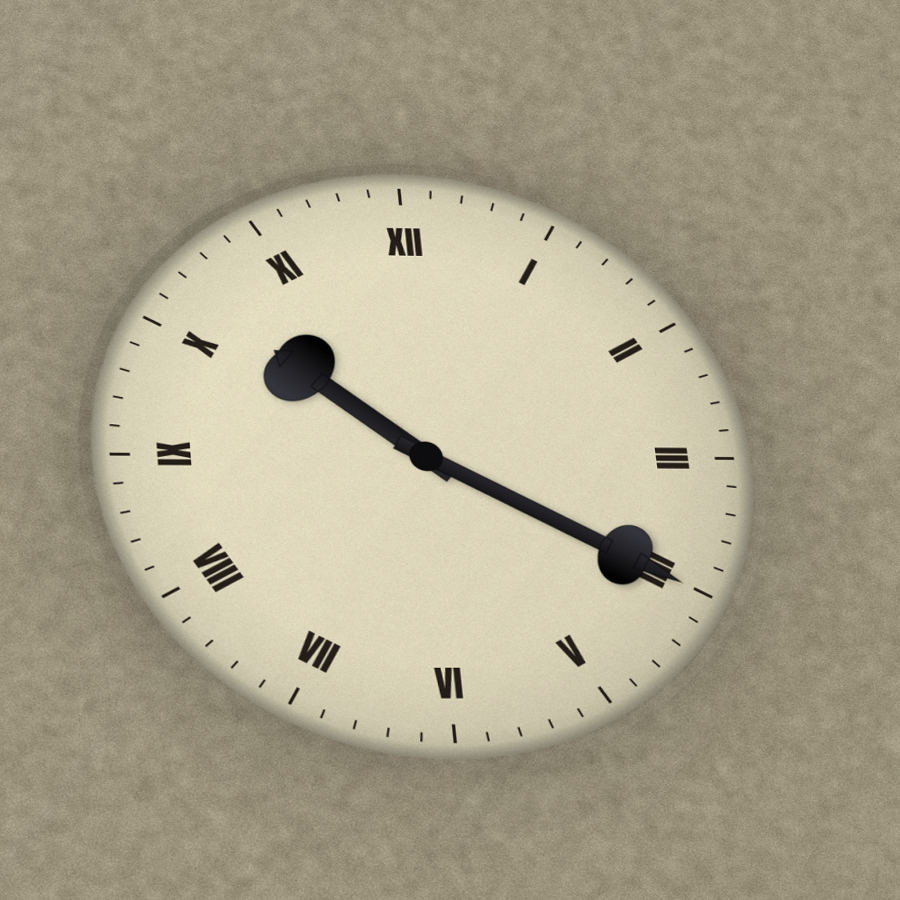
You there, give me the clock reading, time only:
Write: 10:20
